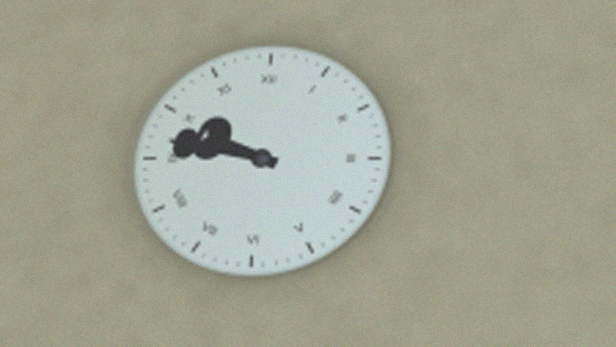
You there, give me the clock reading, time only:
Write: 9:47
